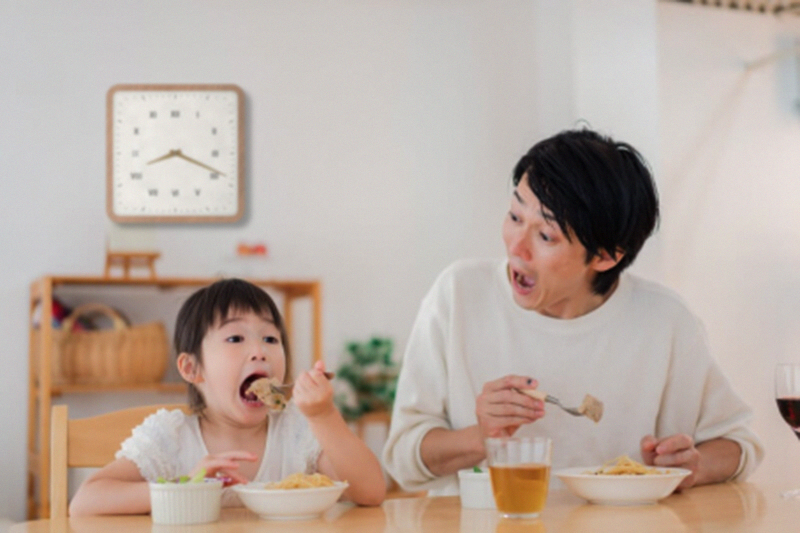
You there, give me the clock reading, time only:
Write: 8:19
